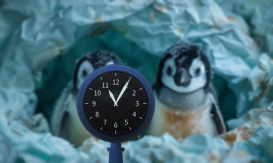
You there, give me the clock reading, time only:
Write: 11:05
